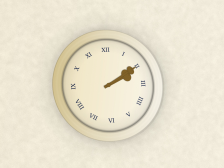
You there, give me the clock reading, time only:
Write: 2:10
